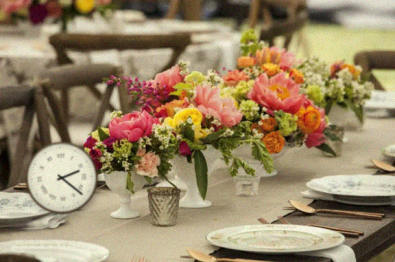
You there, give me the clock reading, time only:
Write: 2:22
